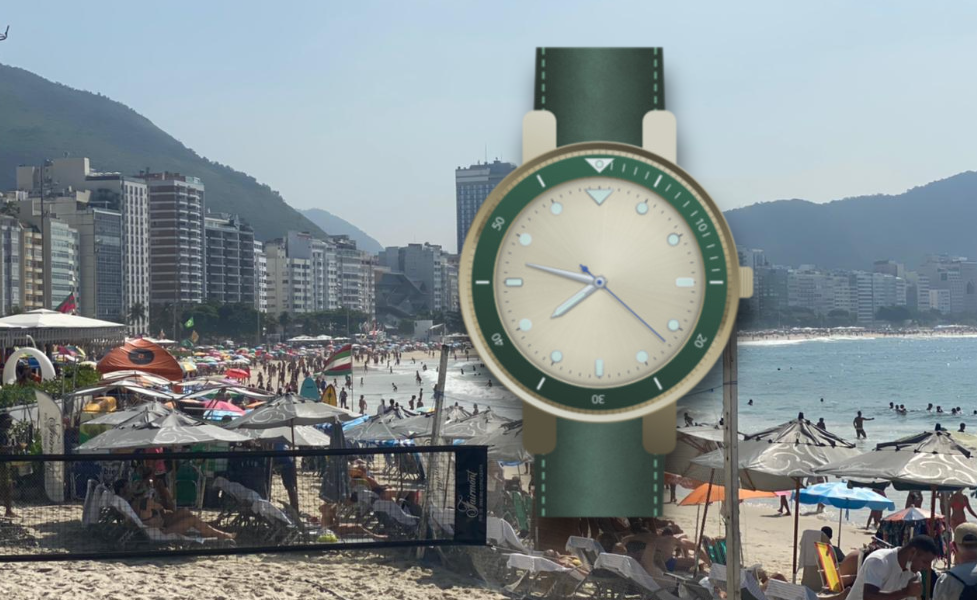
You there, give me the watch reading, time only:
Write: 7:47:22
